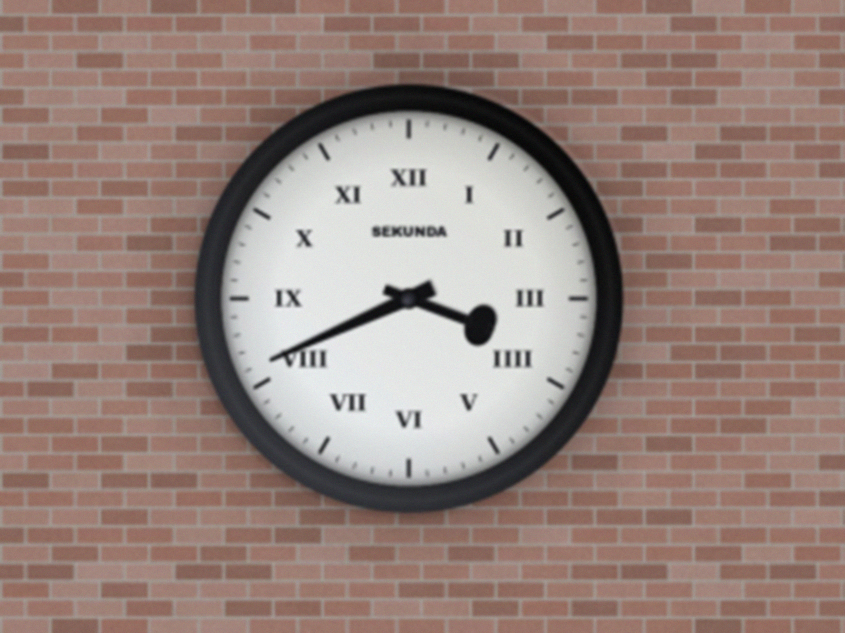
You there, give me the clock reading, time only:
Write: 3:41
